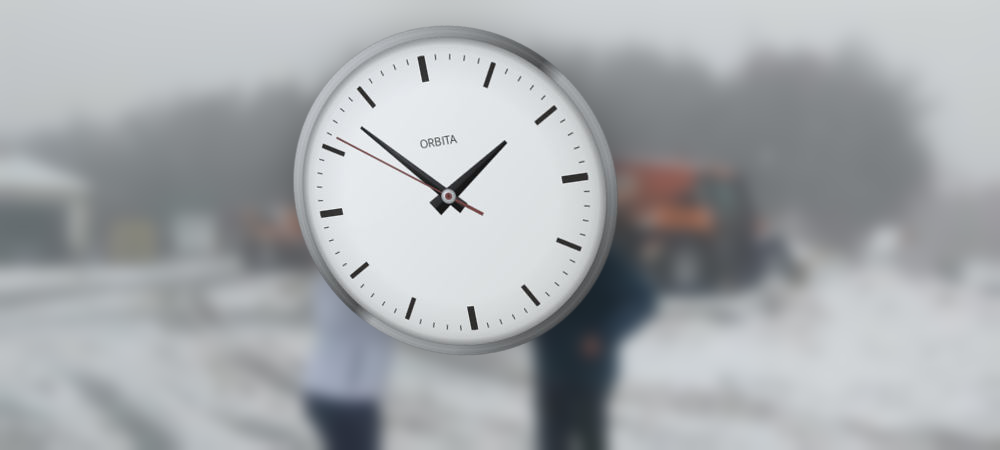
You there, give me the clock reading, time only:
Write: 1:52:51
